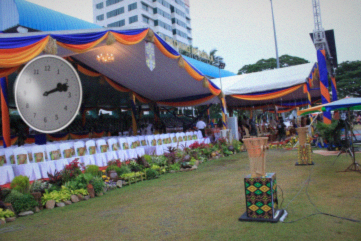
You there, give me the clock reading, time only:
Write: 2:12
